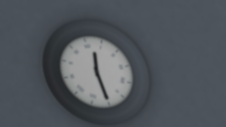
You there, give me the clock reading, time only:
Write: 12:30
